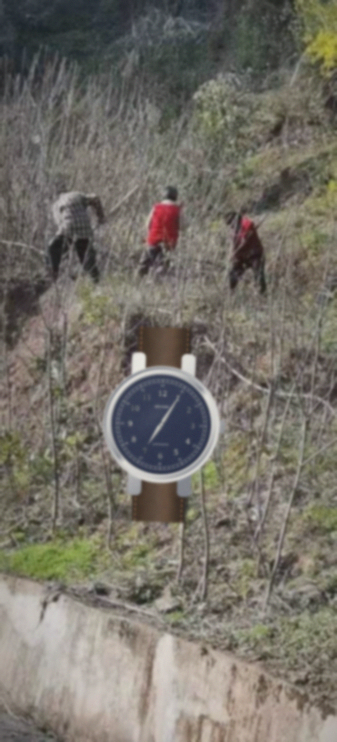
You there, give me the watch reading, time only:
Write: 7:05
